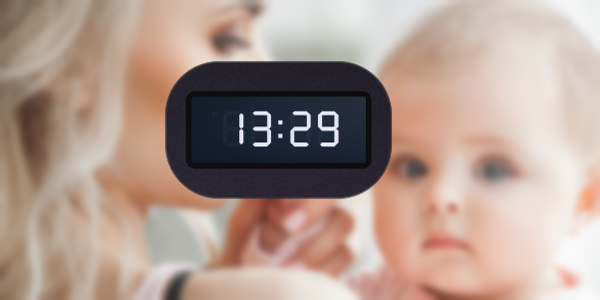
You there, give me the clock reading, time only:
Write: 13:29
